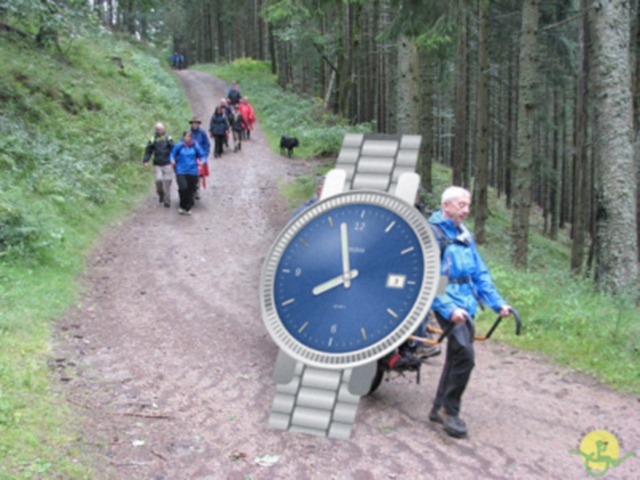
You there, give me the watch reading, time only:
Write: 7:57
